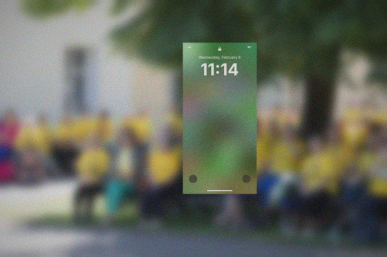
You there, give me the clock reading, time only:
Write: 11:14
